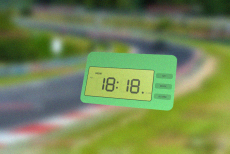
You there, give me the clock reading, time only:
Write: 18:18
